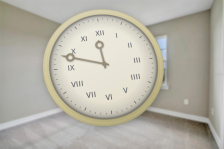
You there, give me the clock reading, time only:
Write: 11:48
